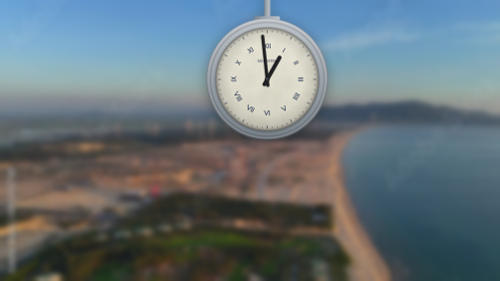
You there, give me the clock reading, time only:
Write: 12:59
